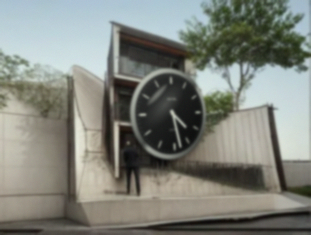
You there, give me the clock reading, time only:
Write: 4:28
